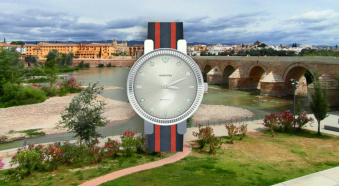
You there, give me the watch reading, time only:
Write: 3:11
